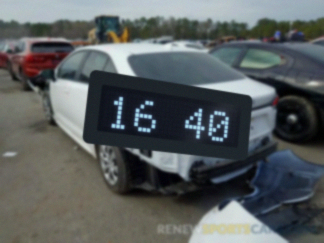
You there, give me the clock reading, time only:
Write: 16:40
